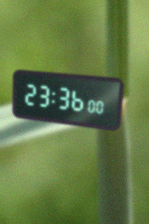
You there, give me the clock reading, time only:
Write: 23:36:00
